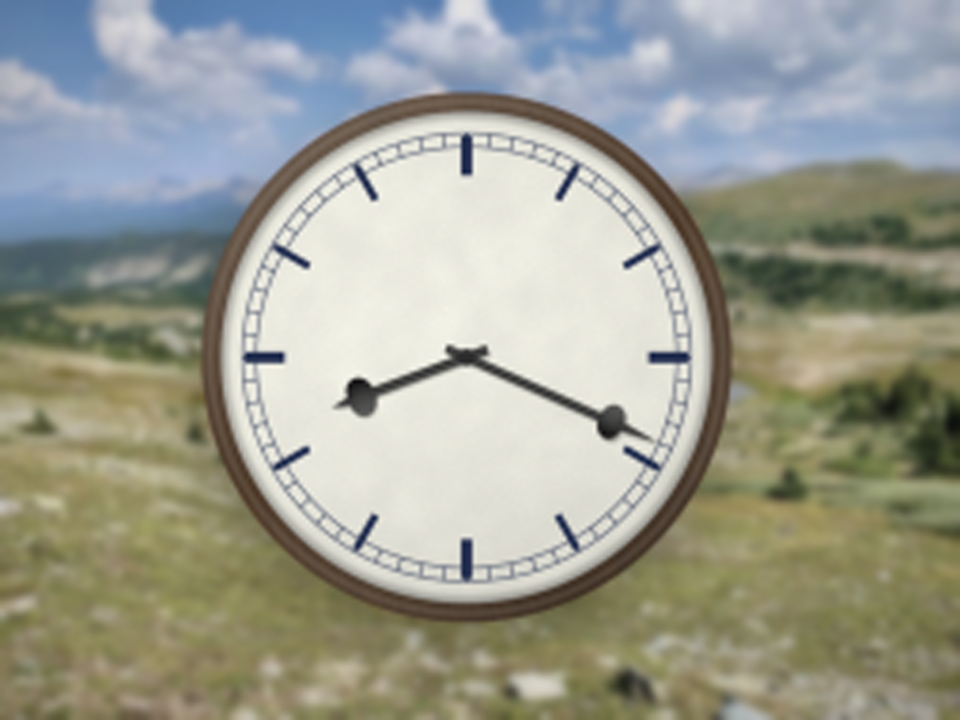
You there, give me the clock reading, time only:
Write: 8:19
